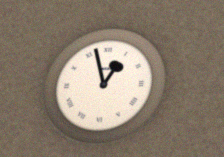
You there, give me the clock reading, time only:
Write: 12:57
